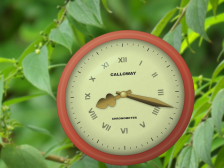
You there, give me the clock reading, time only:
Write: 8:18
